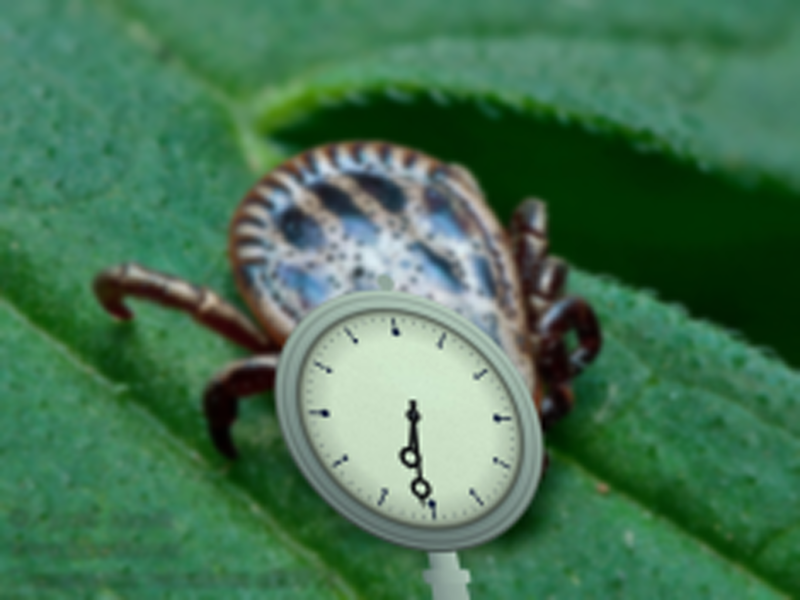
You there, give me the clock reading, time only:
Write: 6:31
